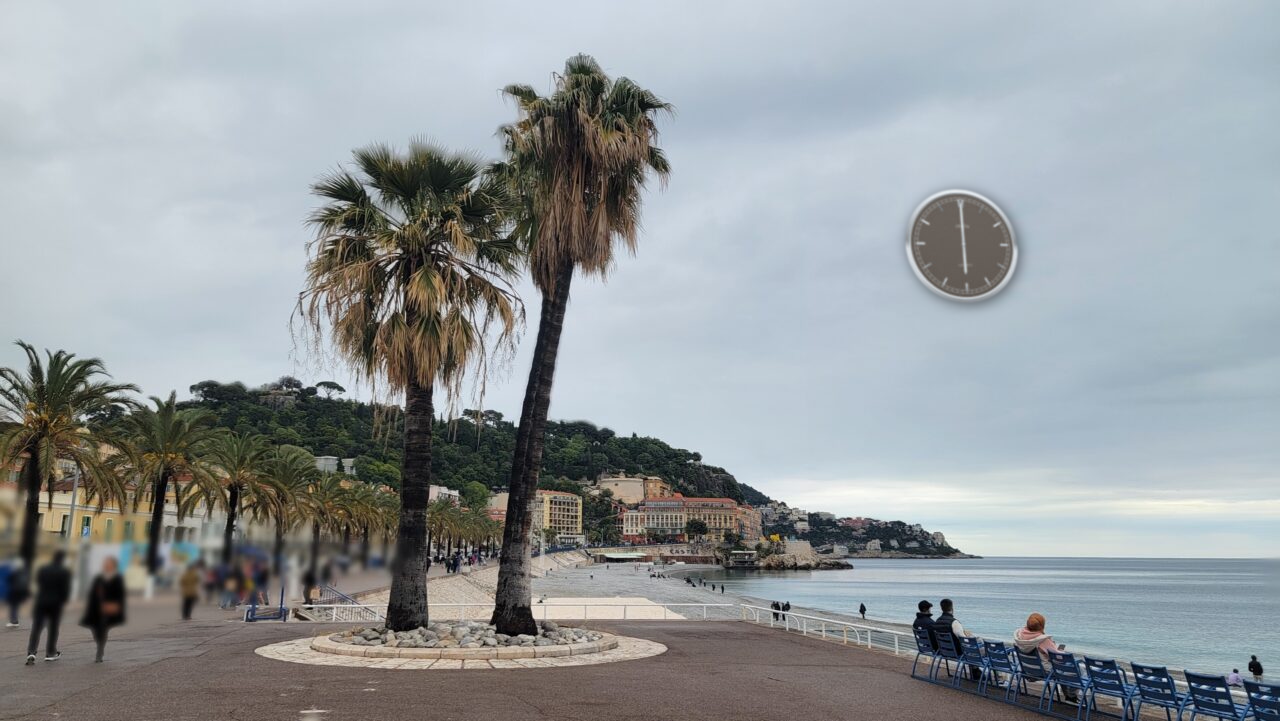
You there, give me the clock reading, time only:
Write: 6:00
